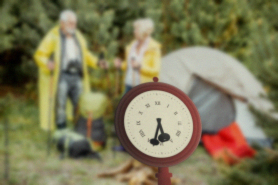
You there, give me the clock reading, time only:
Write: 5:33
